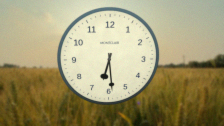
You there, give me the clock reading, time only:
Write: 6:29
